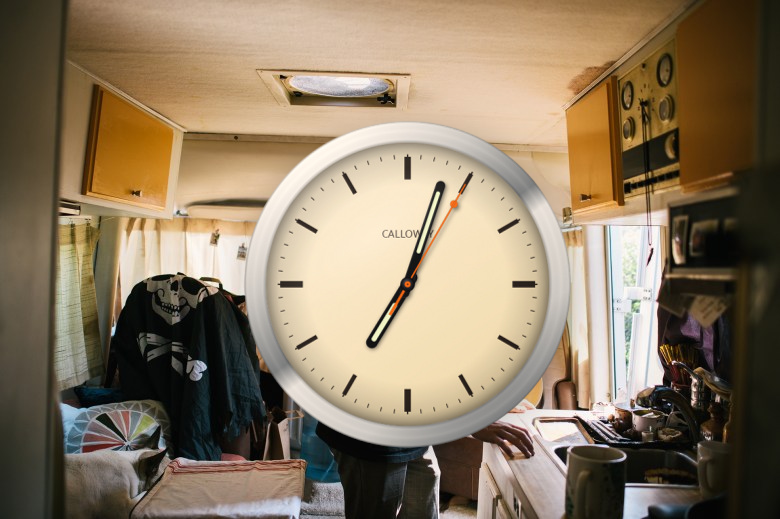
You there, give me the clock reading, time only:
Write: 7:03:05
